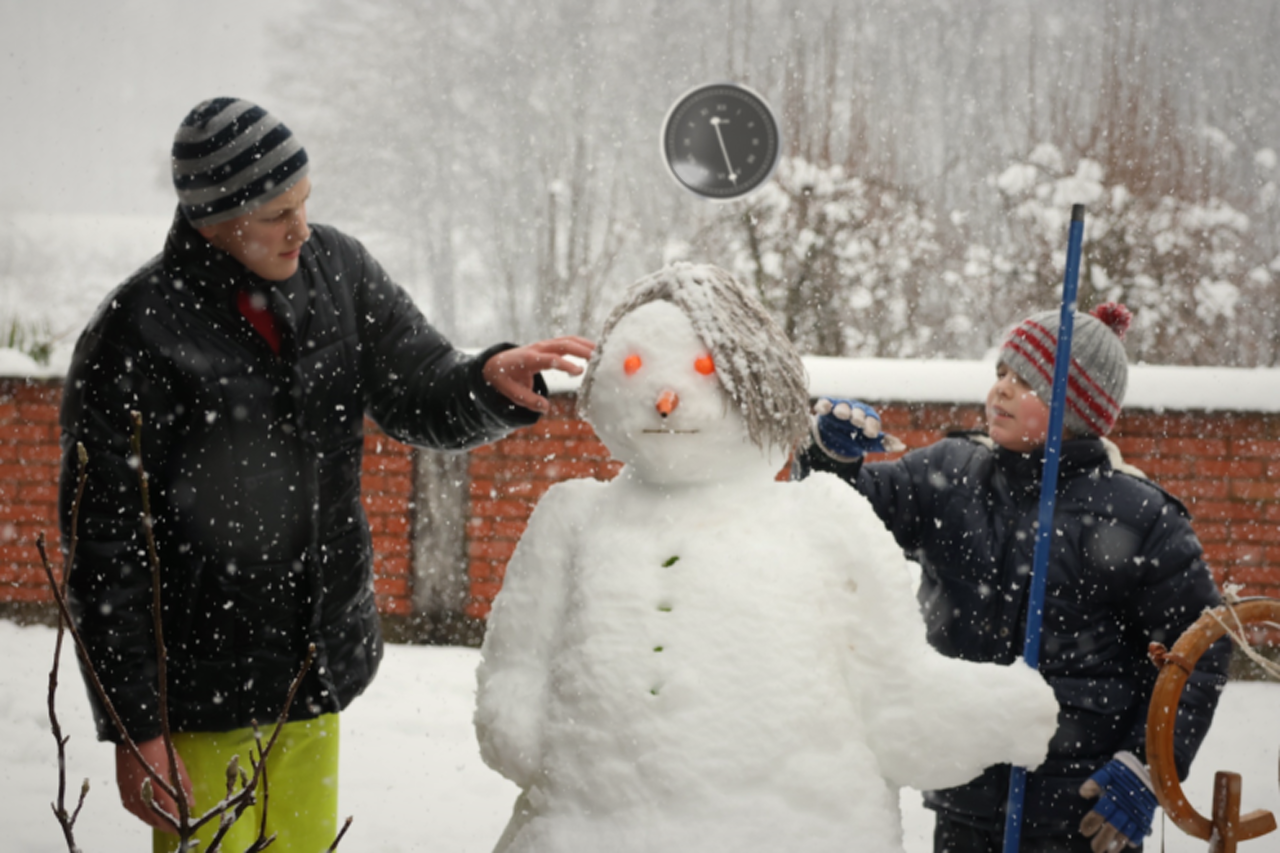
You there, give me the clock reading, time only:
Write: 11:27
